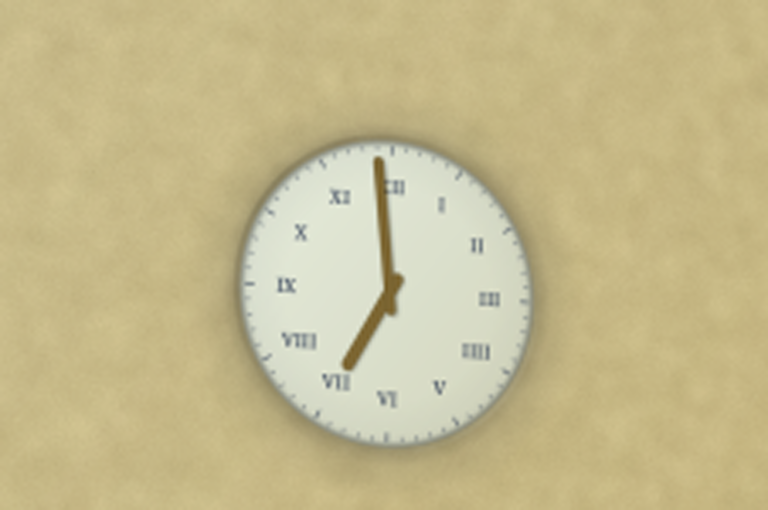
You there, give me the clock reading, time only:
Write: 6:59
